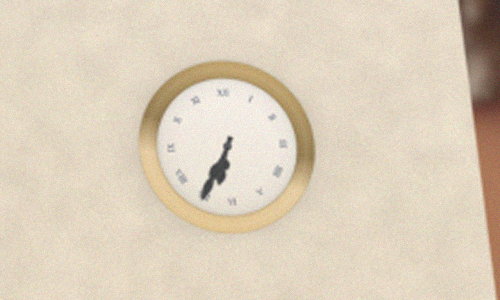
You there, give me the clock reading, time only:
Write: 6:35
